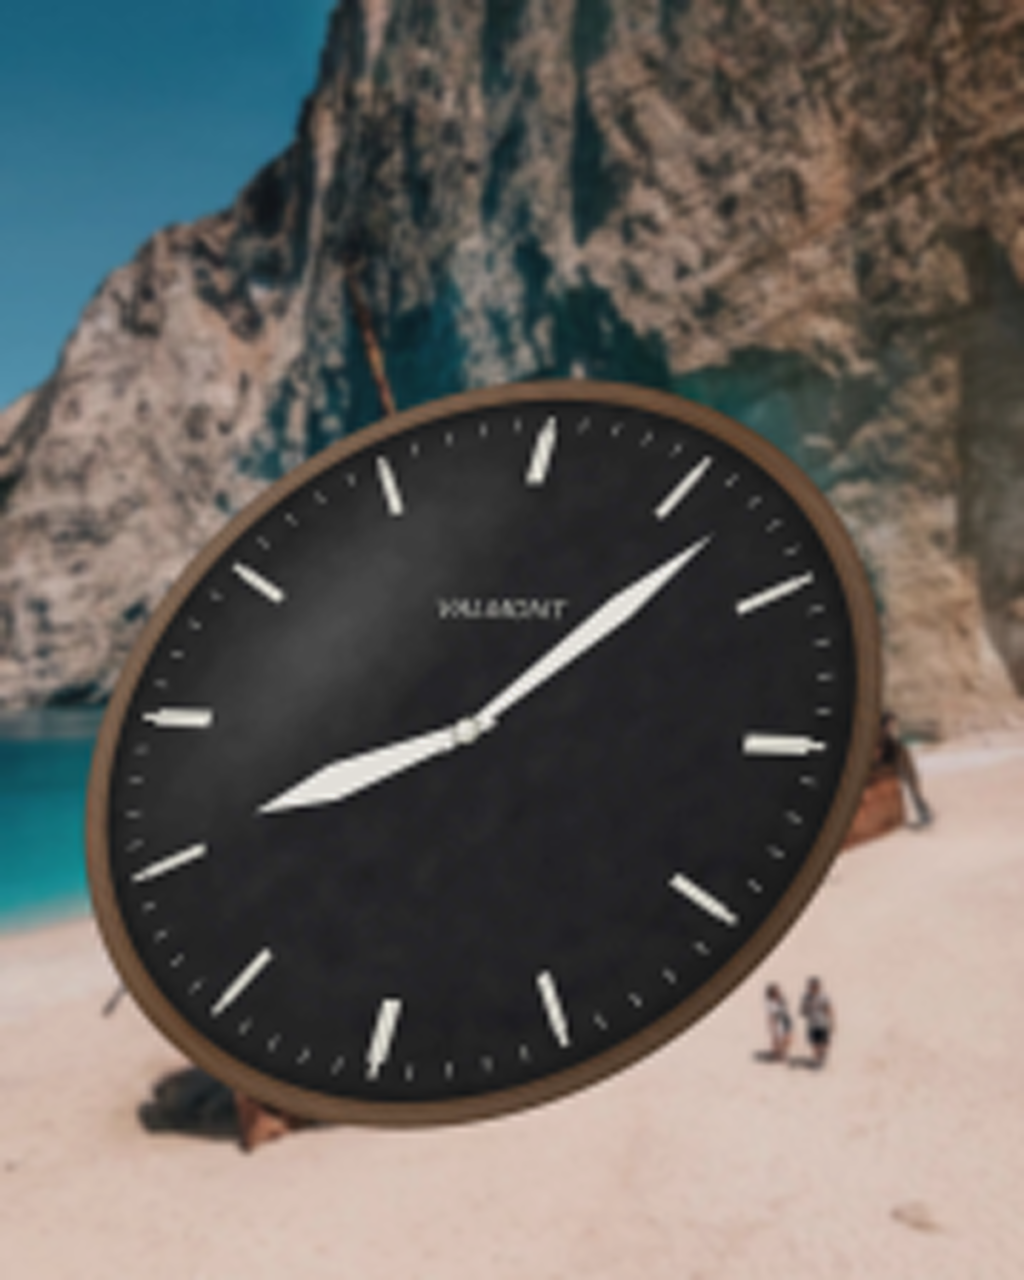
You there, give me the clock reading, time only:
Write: 8:07
